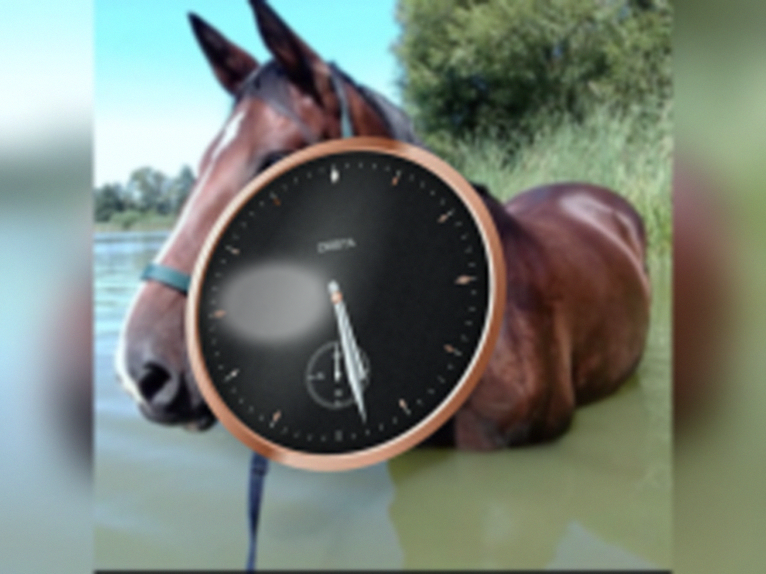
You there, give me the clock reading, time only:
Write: 5:28
